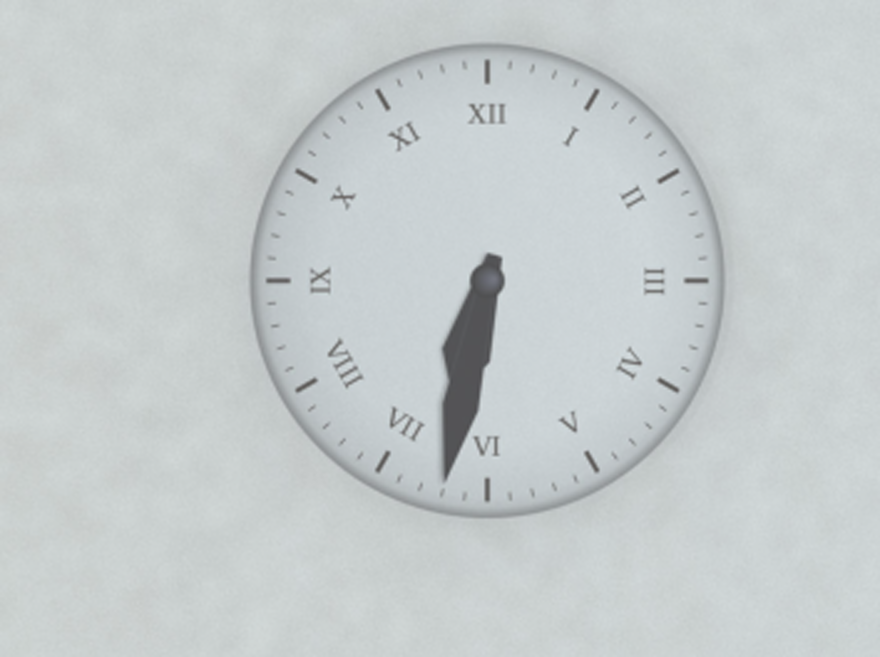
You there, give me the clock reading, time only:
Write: 6:32
